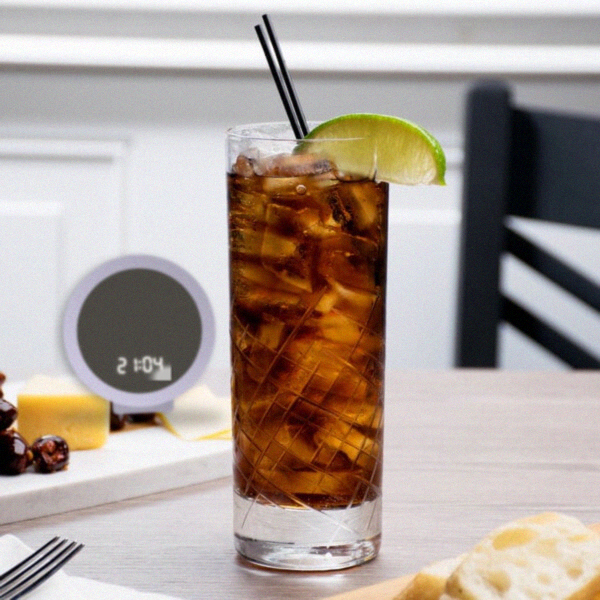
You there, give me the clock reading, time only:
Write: 21:04
